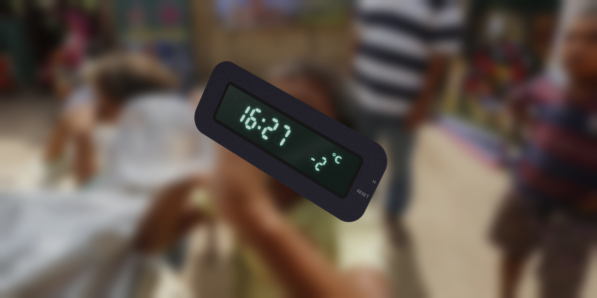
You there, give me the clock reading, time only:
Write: 16:27
